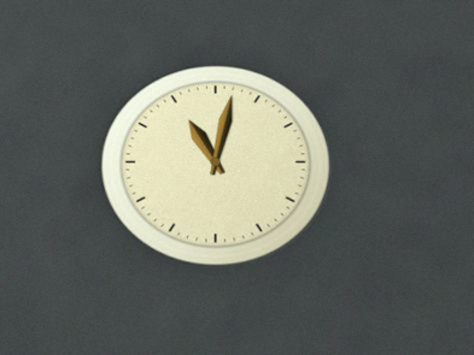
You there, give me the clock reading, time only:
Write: 11:02
